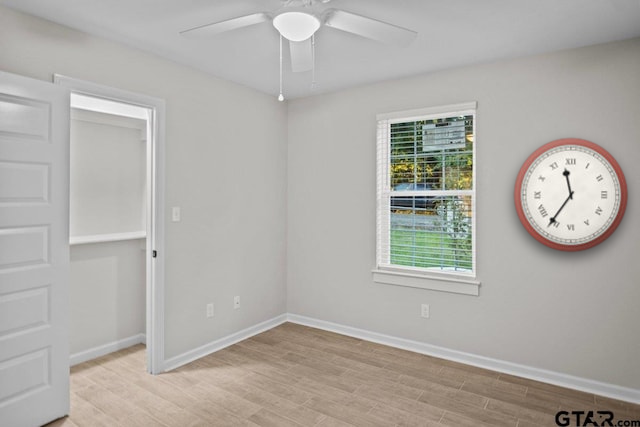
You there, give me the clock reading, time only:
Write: 11:36
